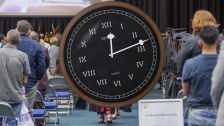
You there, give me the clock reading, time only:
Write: 12:13
